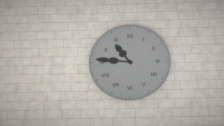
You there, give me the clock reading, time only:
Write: 10:46
